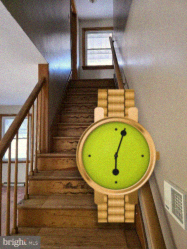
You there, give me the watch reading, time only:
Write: 6:03
